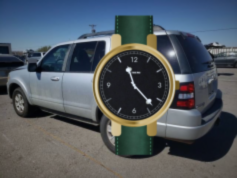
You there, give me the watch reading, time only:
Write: 11:23
